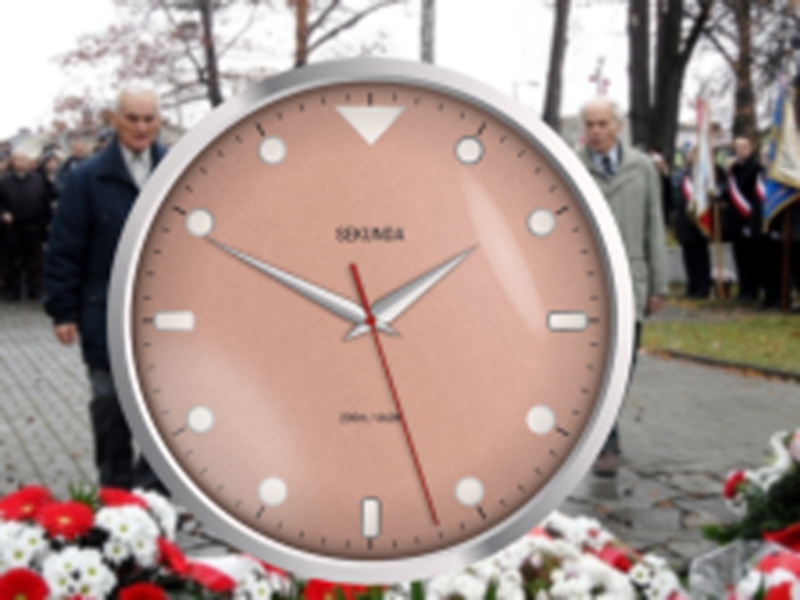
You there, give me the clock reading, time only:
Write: 1:49:27
